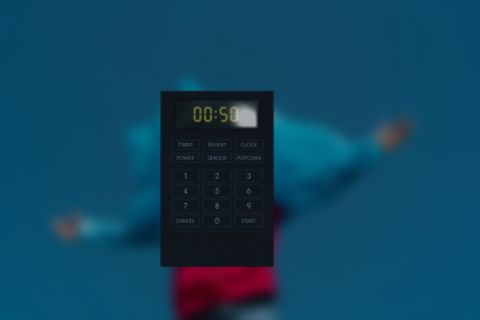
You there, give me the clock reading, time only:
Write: 0:50
